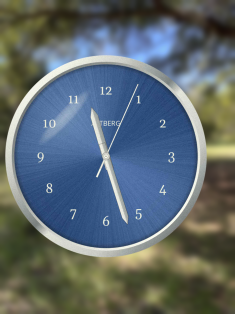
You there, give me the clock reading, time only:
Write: 11:27:04
